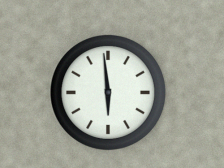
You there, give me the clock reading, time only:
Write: 5:59
